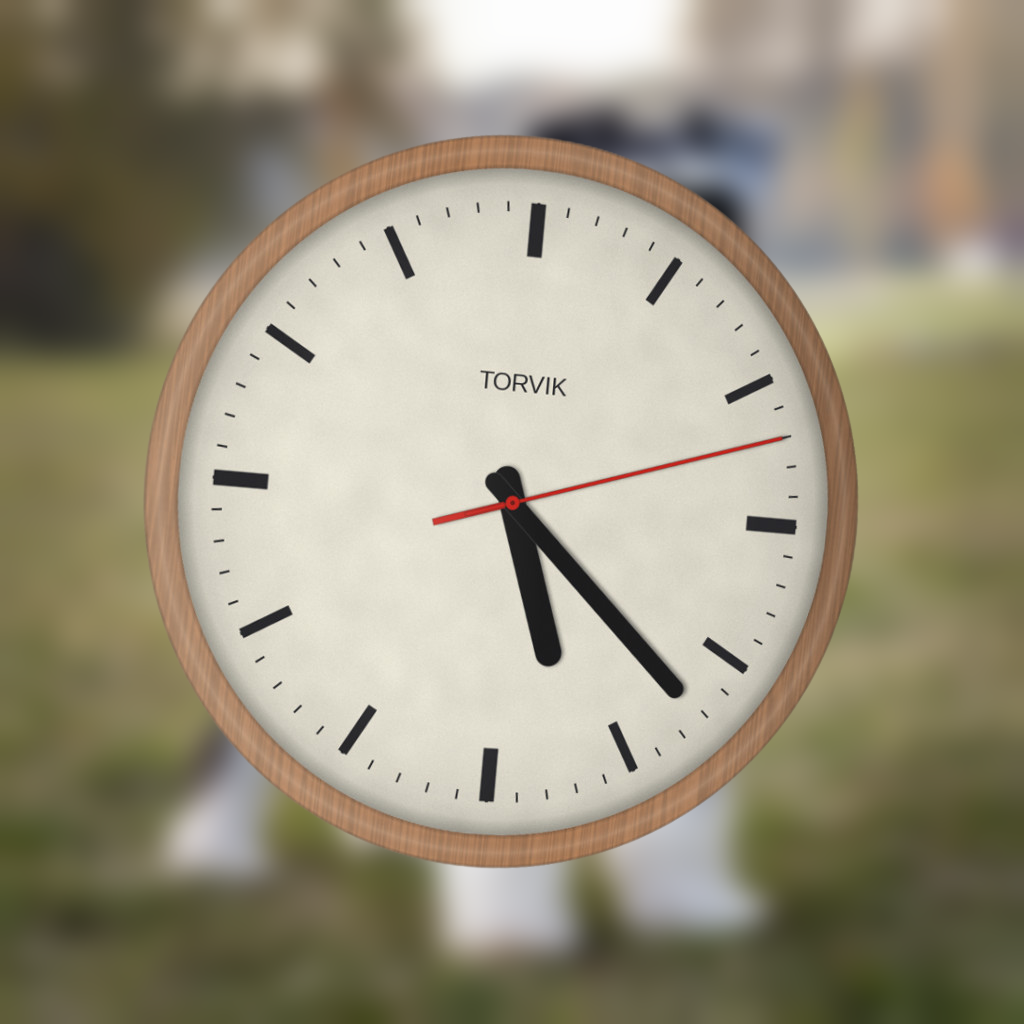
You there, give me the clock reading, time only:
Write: 5:22:12
